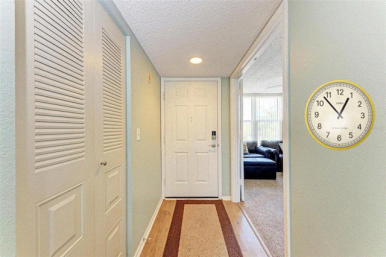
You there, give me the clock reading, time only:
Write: 12:53
